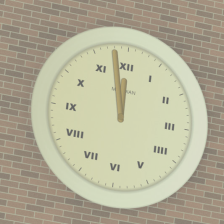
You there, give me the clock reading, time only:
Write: 11:58
